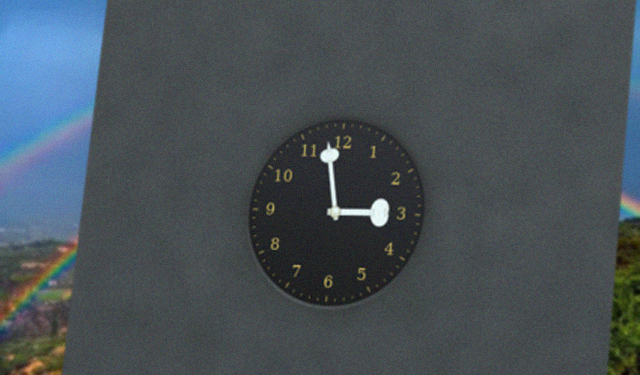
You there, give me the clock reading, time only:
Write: 2:58
